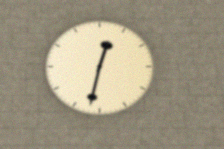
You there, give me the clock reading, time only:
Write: 12:32
